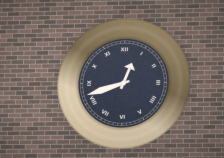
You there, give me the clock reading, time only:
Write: 12:42
